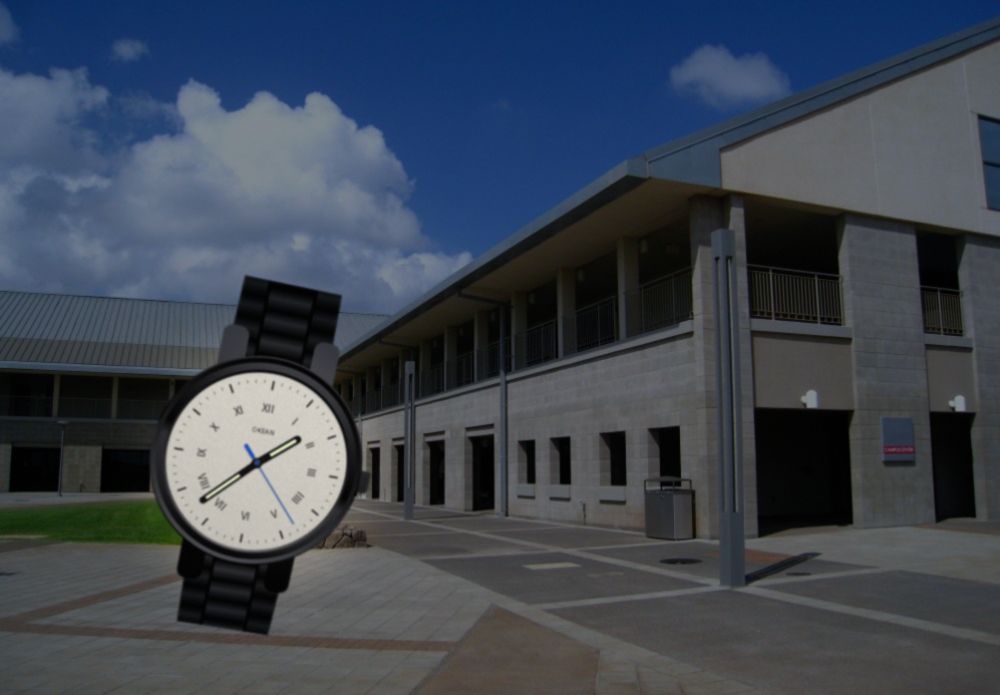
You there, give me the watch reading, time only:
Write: 1:37:23
